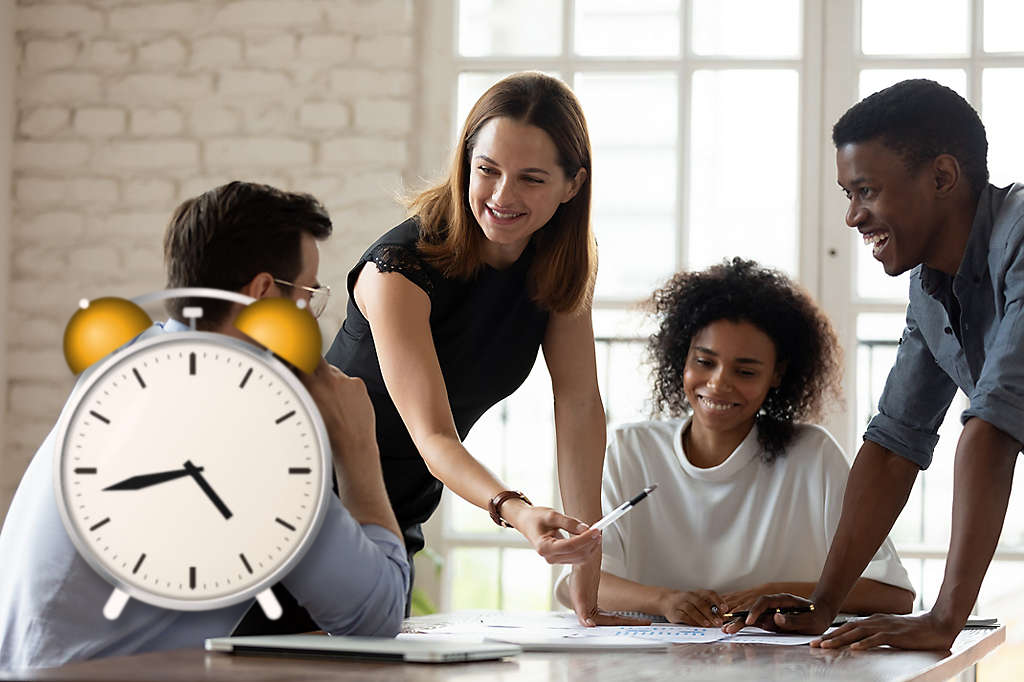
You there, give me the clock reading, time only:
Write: 4:43
